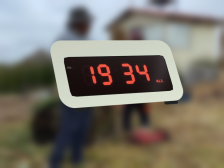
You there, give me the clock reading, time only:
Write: 19:34
